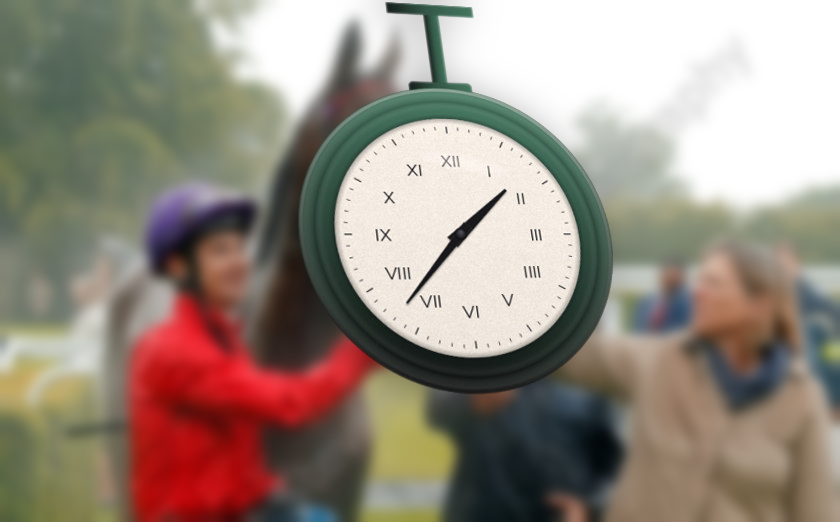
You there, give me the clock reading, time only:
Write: 1:37
